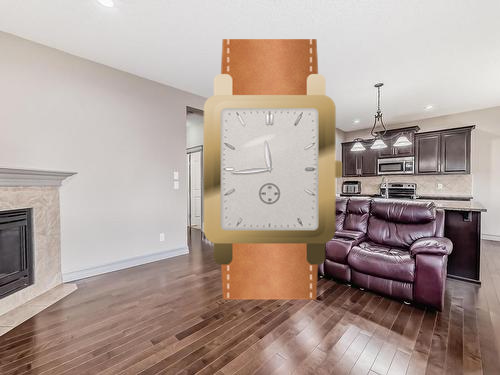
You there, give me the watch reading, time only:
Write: 11:44
